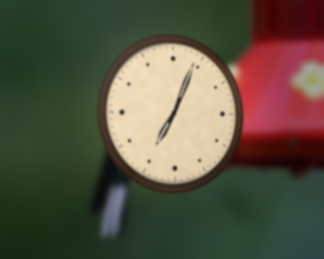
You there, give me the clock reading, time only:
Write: 7:04
